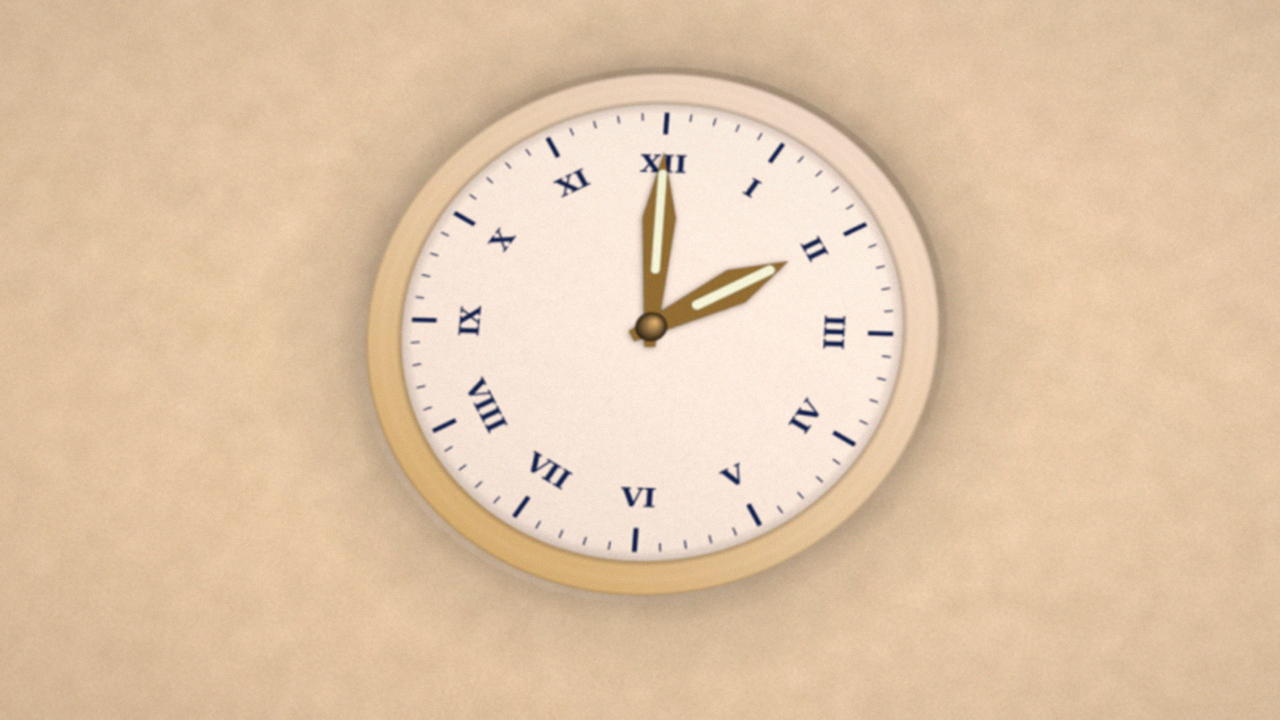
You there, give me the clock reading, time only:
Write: 2:00
